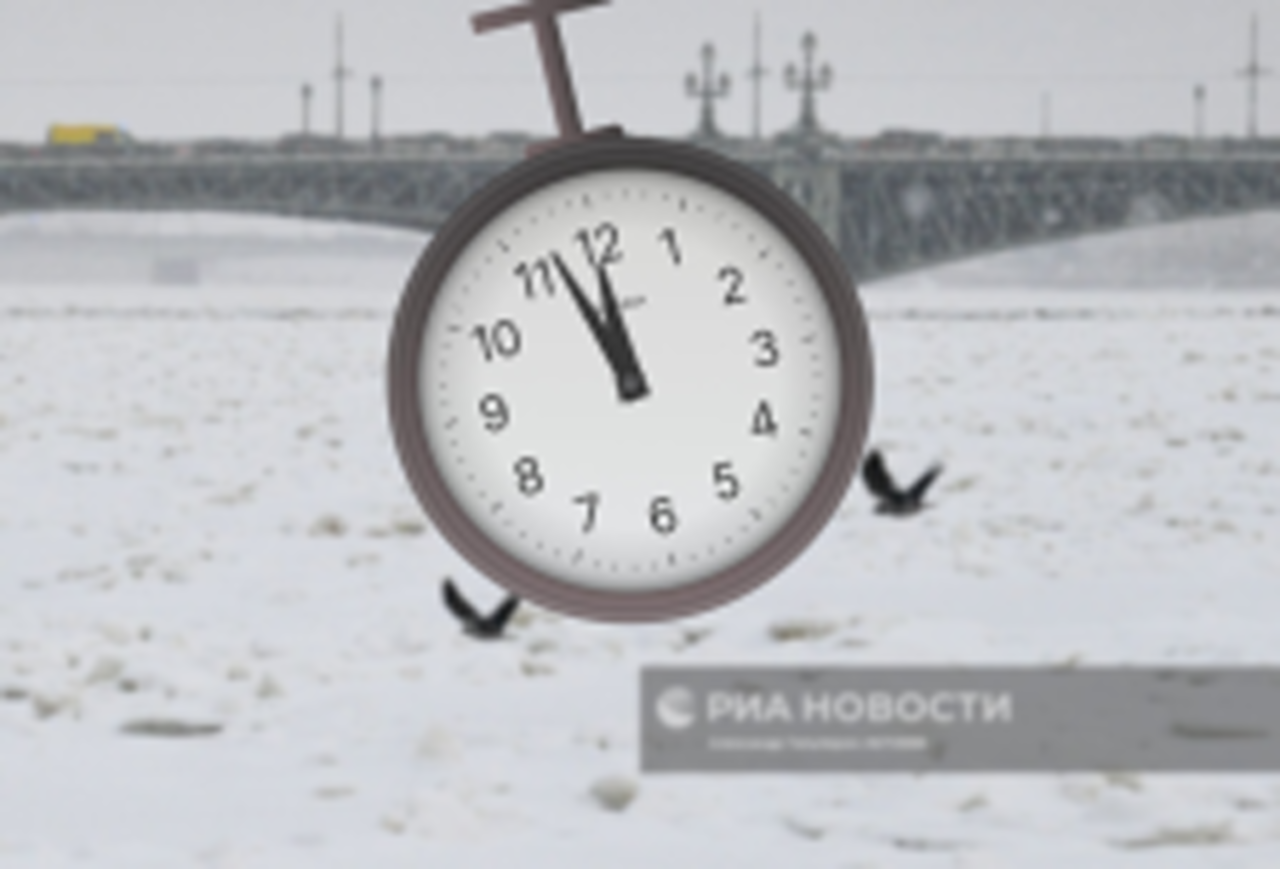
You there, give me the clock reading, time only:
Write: 11:57
